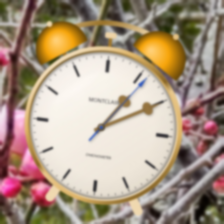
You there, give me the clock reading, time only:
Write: 1:10:06
